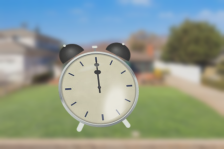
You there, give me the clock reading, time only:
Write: 12:00
